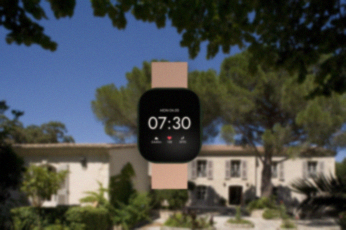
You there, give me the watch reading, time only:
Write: 7:30
